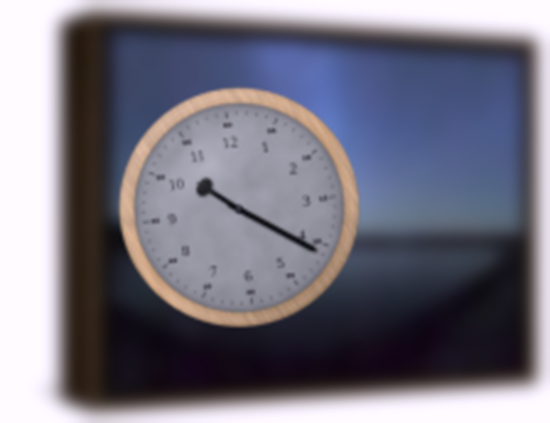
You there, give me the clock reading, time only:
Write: 10:21
